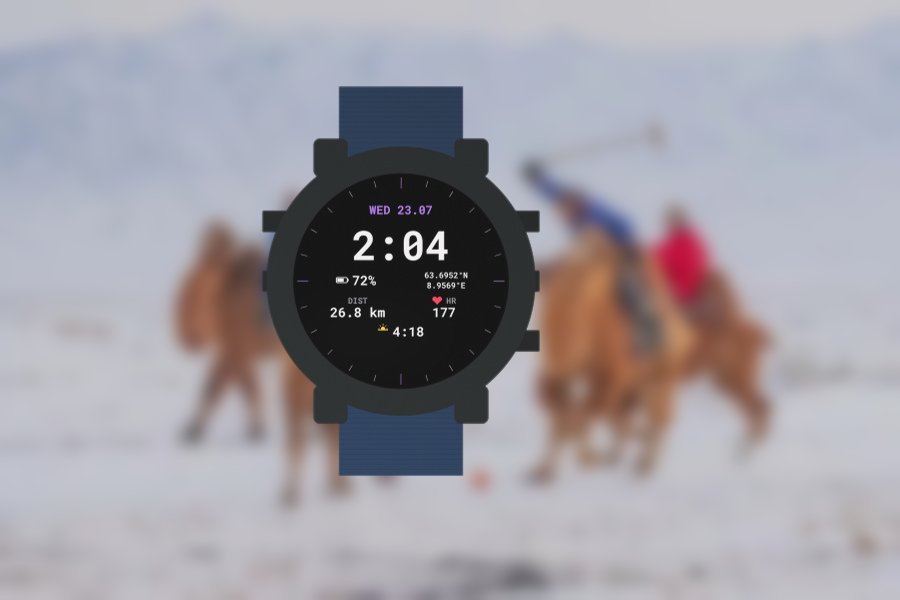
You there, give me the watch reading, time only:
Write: 2:04
